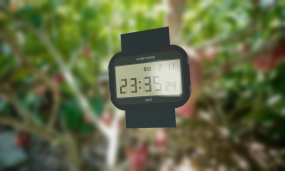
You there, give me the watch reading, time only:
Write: 23:35:24
